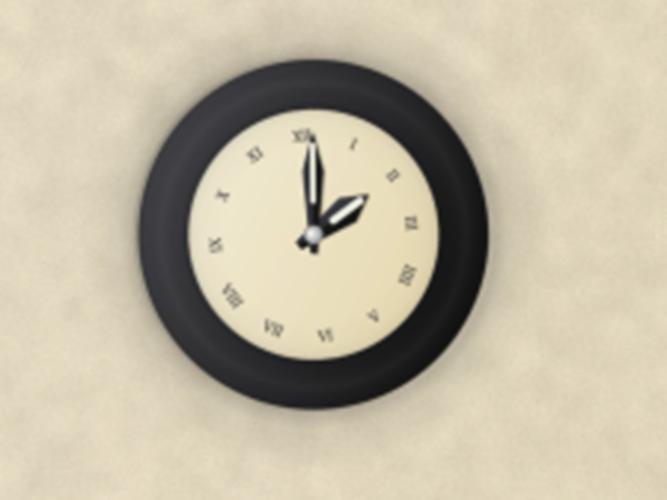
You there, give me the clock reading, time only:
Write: 2:01
